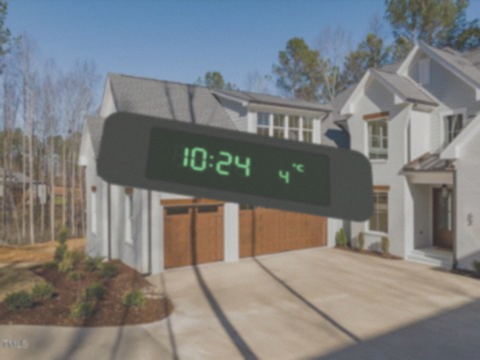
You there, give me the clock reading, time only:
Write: 10:24
